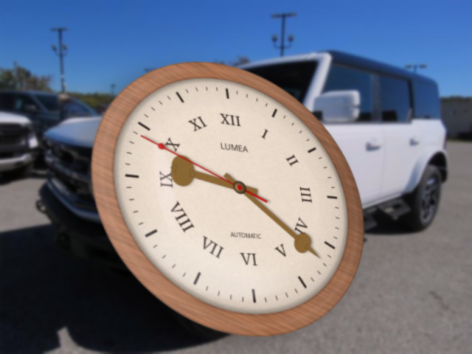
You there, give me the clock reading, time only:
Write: 9:21:49
